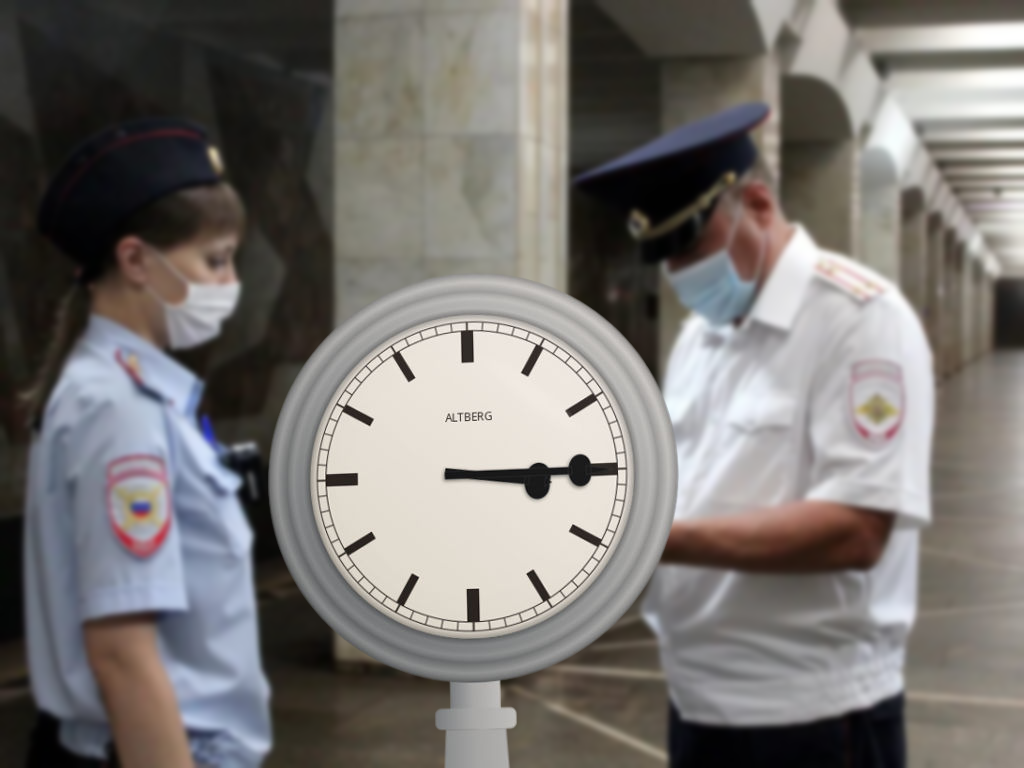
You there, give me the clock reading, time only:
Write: 3:15
